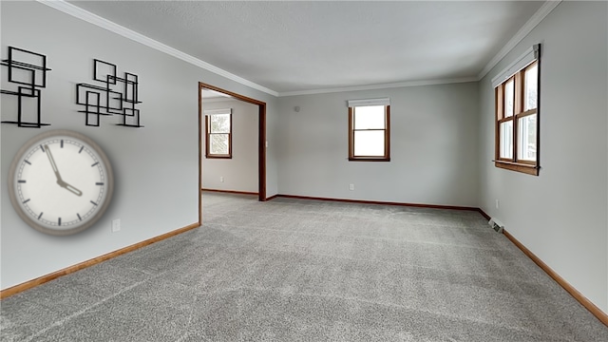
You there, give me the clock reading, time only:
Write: 3:56
